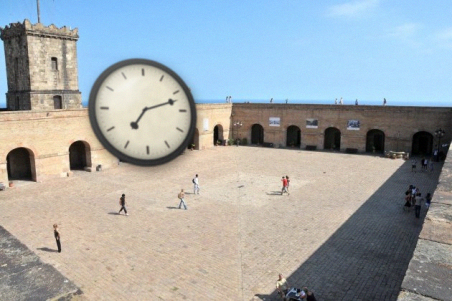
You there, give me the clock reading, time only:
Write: 7:12
